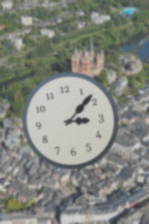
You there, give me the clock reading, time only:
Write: 3:08
